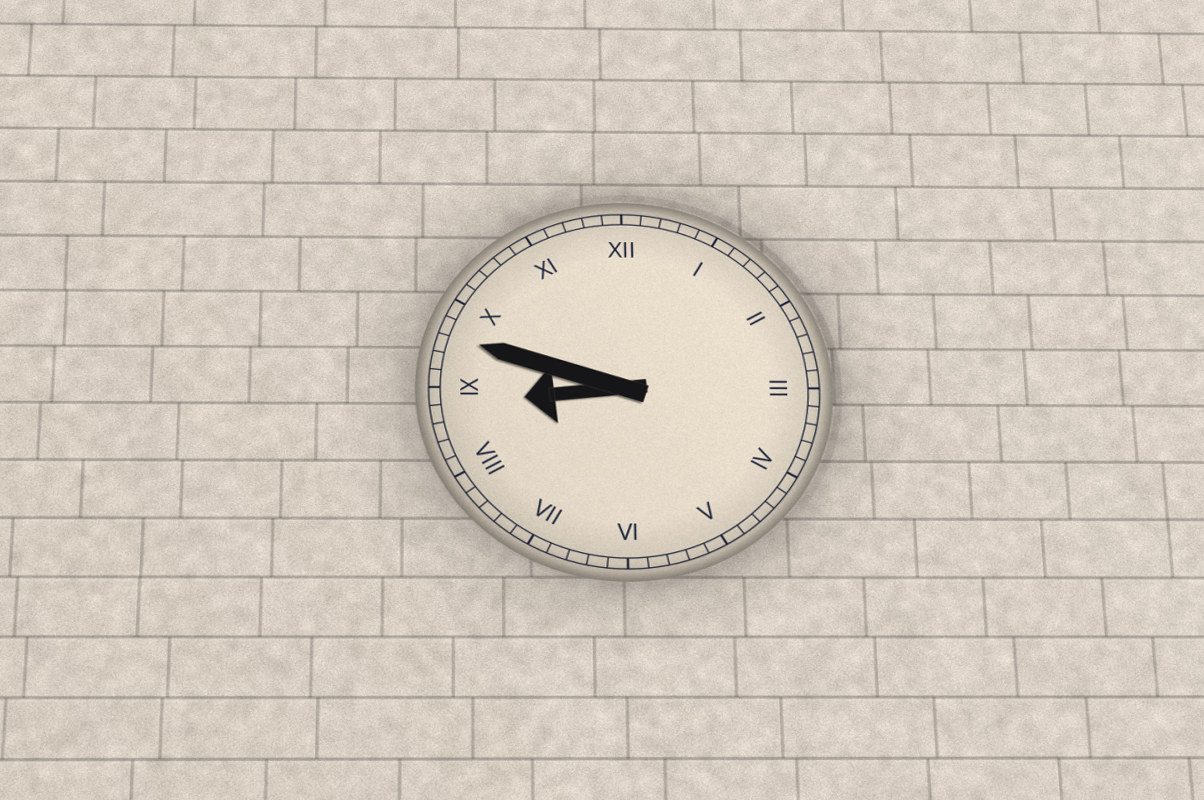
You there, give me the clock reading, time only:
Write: 8:48
